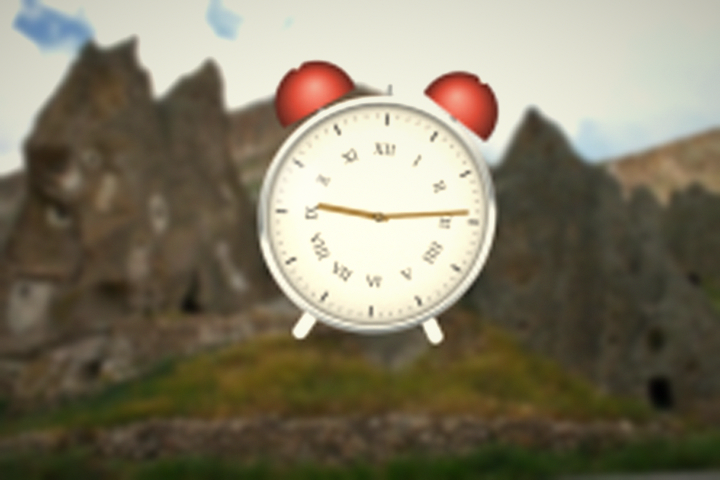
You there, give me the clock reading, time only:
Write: 9:14
